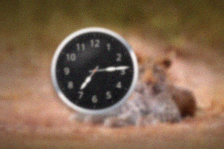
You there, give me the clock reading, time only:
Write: 7:14
